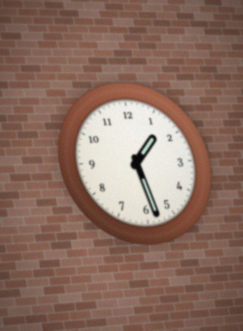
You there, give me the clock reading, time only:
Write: 1:28
